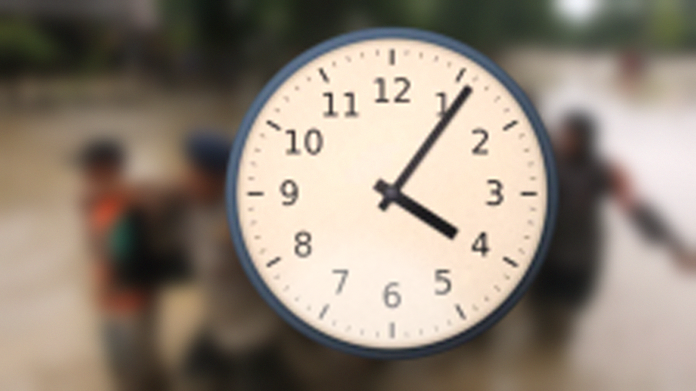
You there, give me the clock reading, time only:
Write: 4:06
